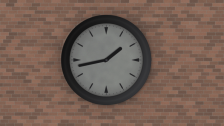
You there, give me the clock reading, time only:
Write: 1:43
